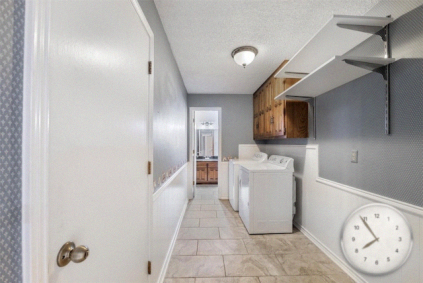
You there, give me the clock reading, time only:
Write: 7:54
